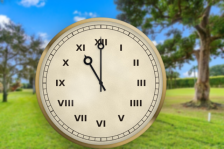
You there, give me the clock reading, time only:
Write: 11:00
